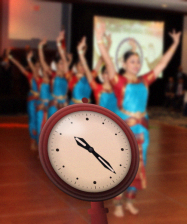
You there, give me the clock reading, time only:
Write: 10:23
